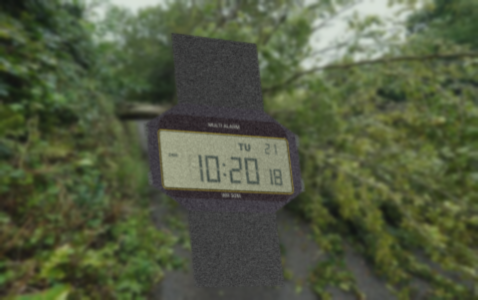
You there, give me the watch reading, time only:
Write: 10:20:18
